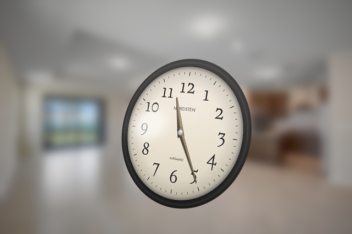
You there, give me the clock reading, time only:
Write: 11:25
